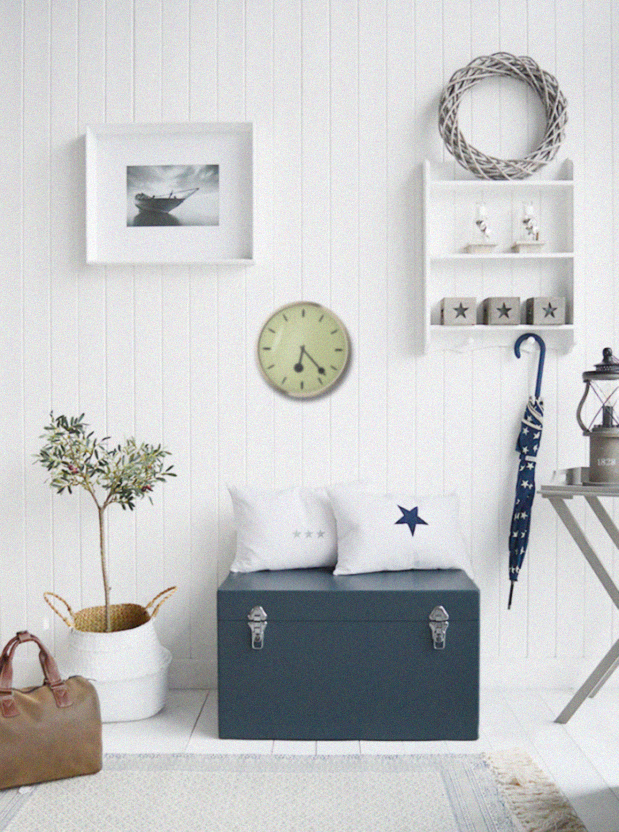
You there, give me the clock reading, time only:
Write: 6:23
